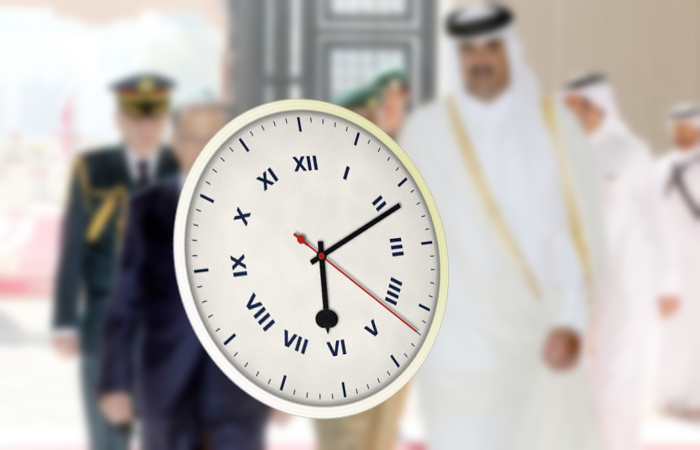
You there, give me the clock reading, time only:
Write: 6:11:22
